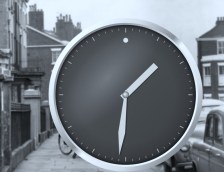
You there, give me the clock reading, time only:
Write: 1:31
